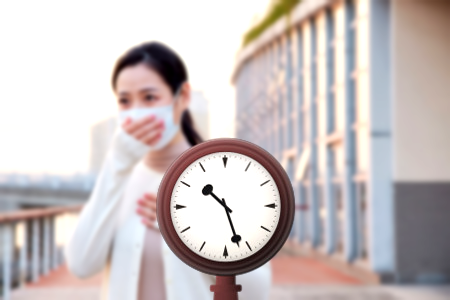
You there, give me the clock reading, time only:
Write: 10:27
